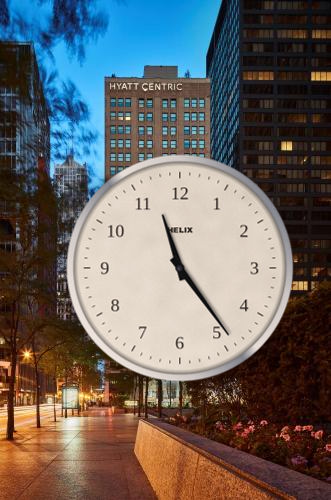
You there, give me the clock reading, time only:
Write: 11:24
